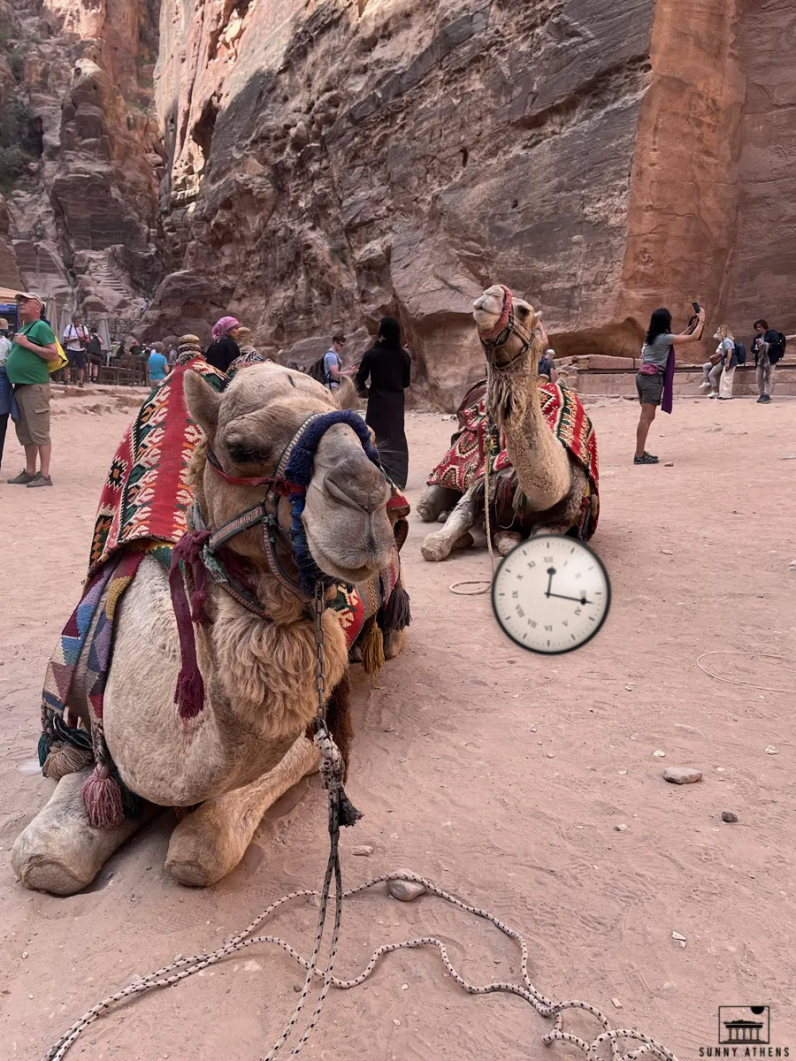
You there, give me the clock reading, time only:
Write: 12:17
